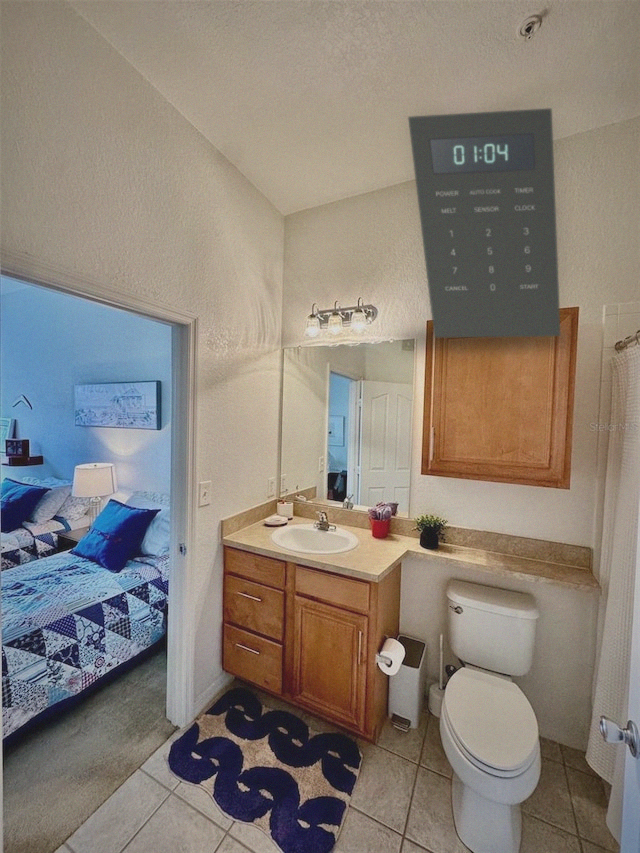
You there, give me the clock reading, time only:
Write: 1:04
